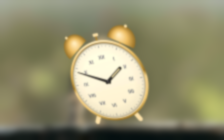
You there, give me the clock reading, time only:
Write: 1:49
